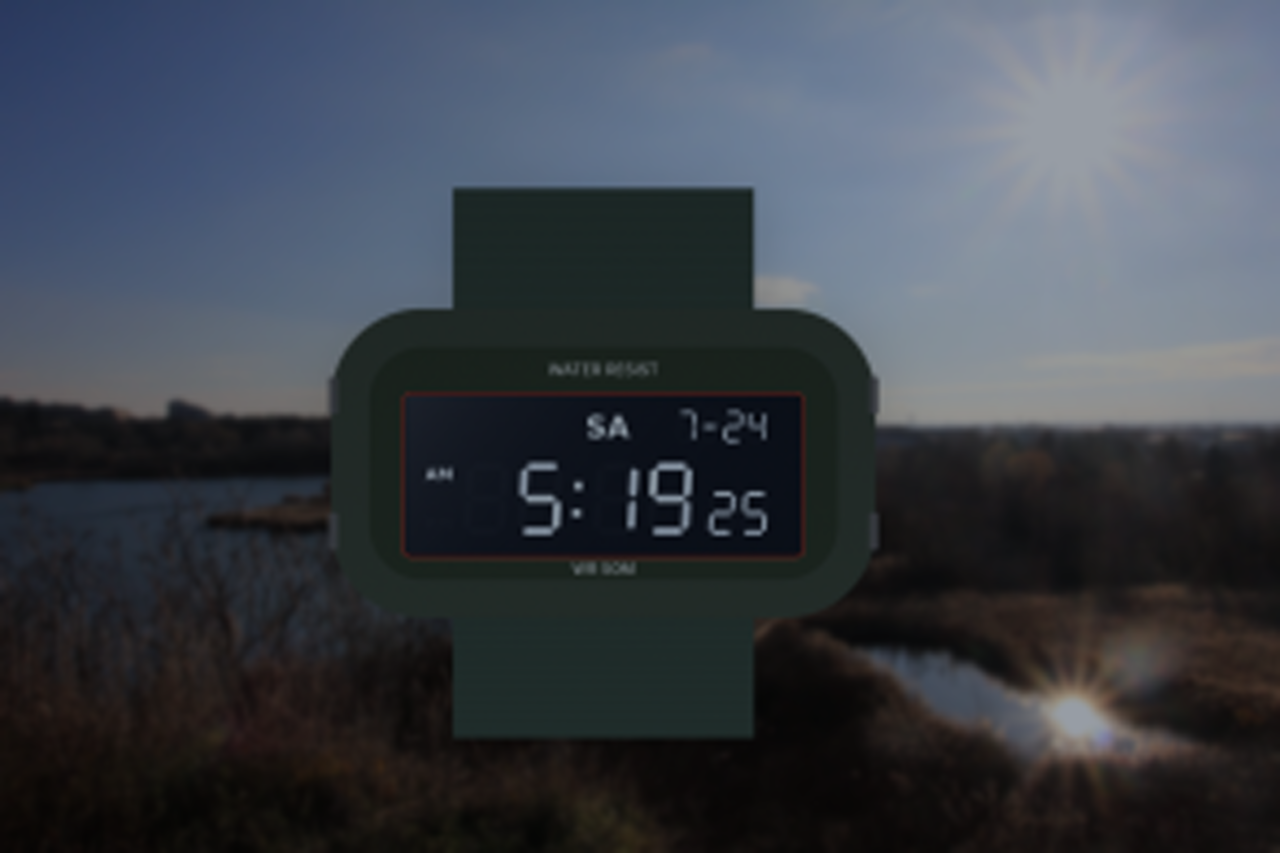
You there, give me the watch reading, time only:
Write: 5:19:25
